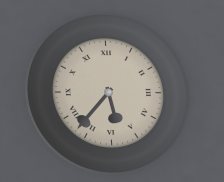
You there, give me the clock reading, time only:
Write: 5:37
